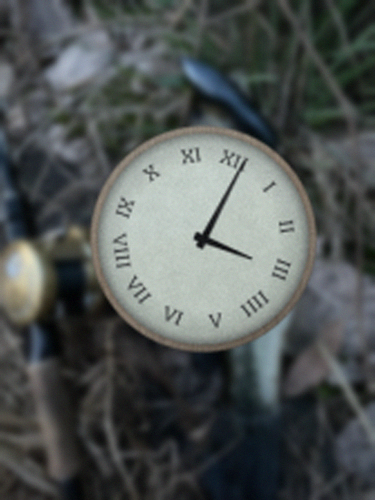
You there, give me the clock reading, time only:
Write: 3:01
